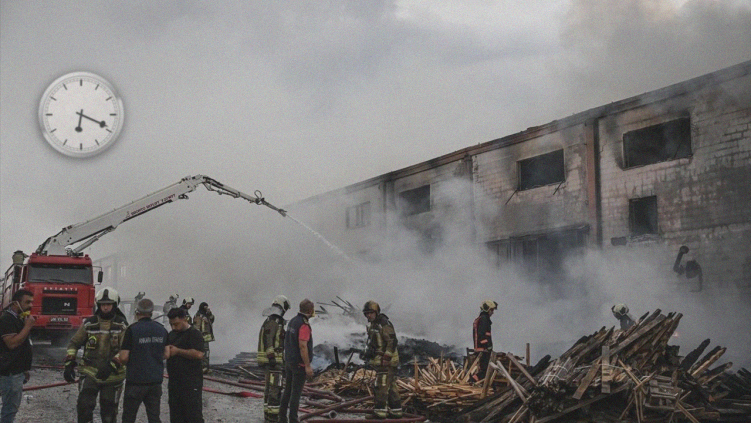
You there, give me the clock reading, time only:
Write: 6:19
